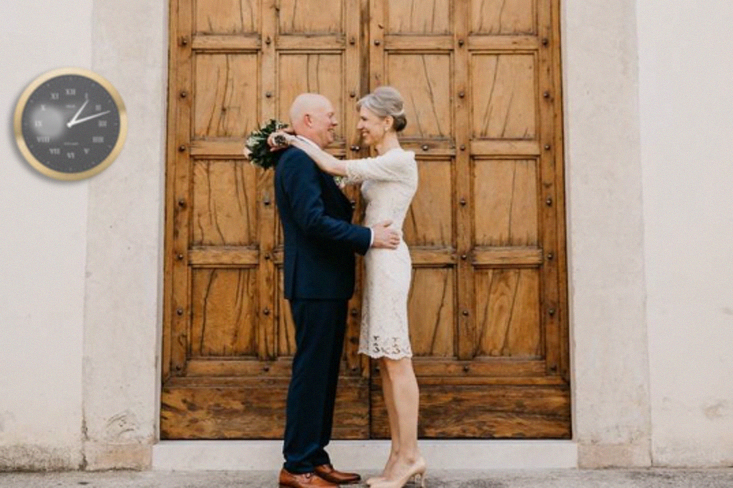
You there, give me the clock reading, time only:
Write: 1:12
